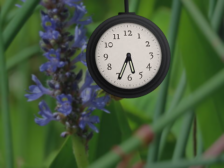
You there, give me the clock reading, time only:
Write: 5:34
